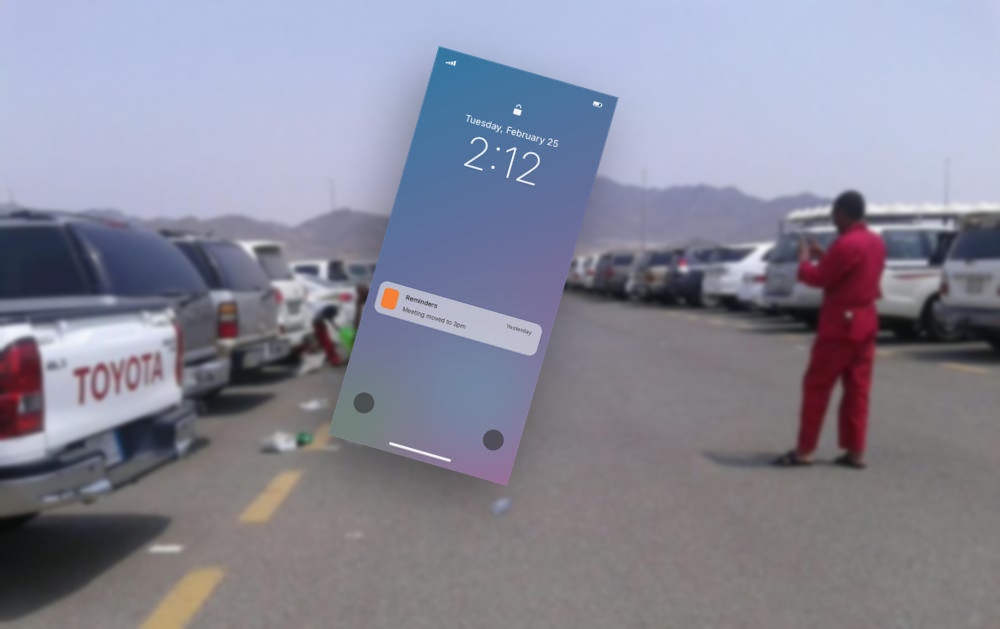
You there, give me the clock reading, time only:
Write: 2:12
